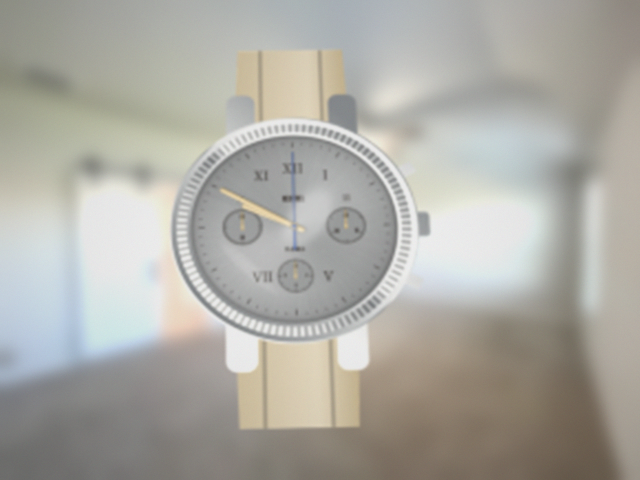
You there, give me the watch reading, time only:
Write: 9:50
